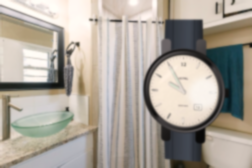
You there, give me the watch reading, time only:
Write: 9:55
